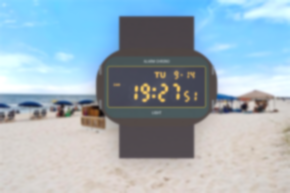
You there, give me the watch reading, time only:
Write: 19:27:51
